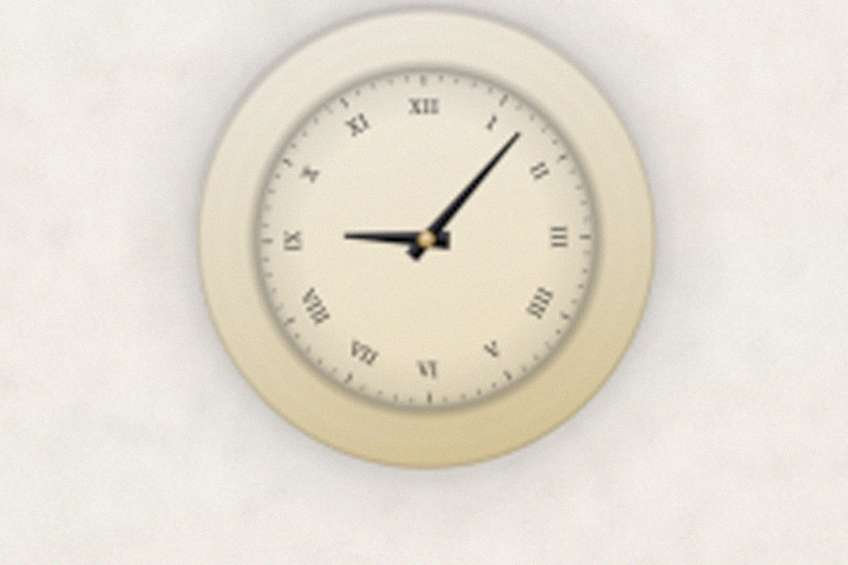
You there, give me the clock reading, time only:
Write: 9:07
